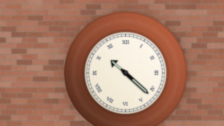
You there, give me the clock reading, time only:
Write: 10:22
